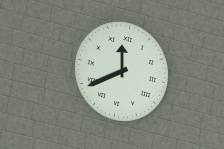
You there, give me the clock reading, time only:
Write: 11:39
